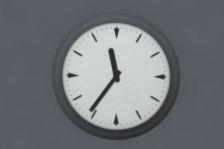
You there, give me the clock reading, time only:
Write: 11:36
